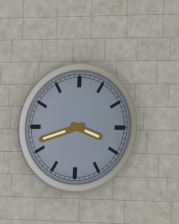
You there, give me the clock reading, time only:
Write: 3:42
